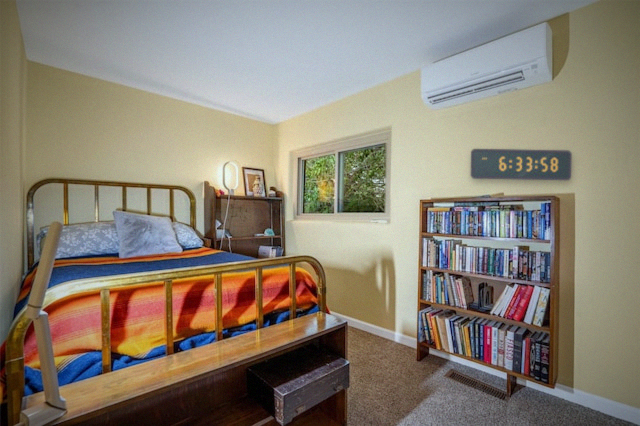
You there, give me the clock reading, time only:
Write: 6:33:58
